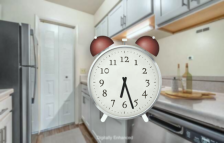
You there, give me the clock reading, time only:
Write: 6:27
